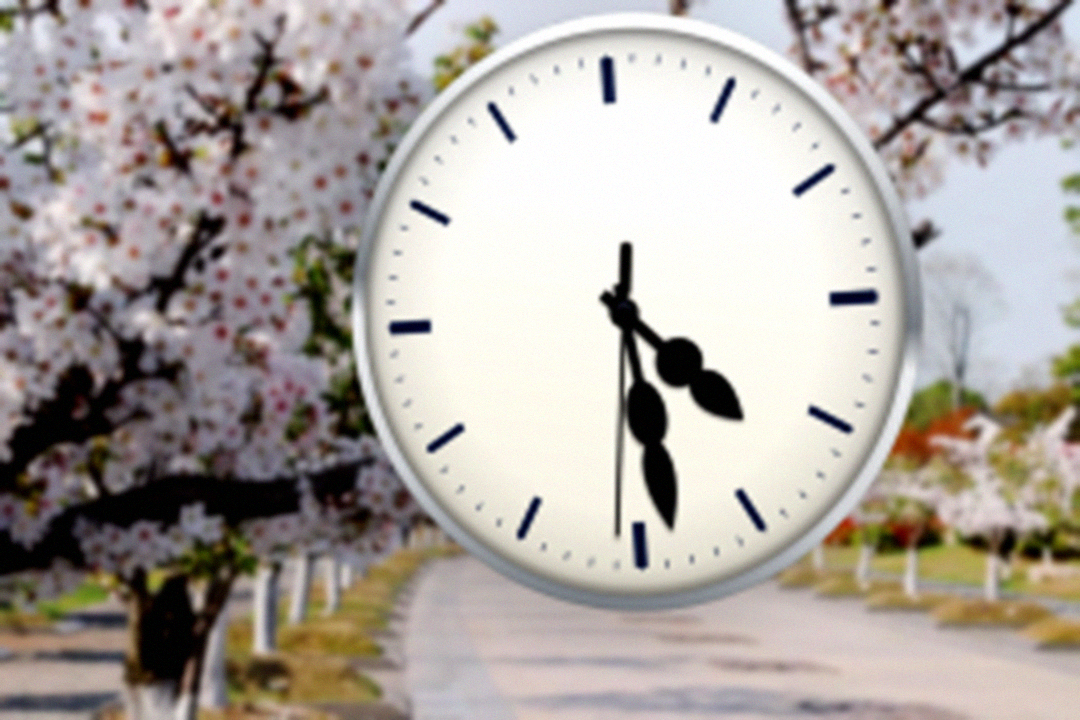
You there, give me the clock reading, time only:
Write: 4:28:31
